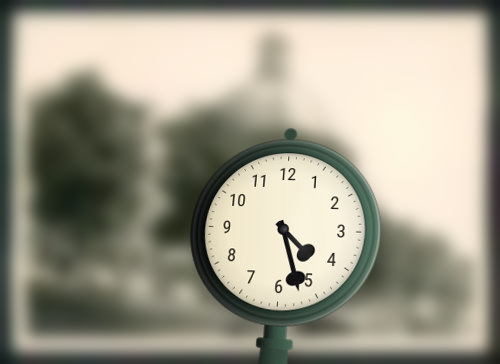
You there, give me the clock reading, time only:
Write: 4:27
